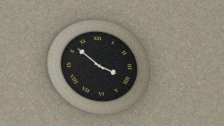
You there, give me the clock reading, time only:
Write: 3:52
